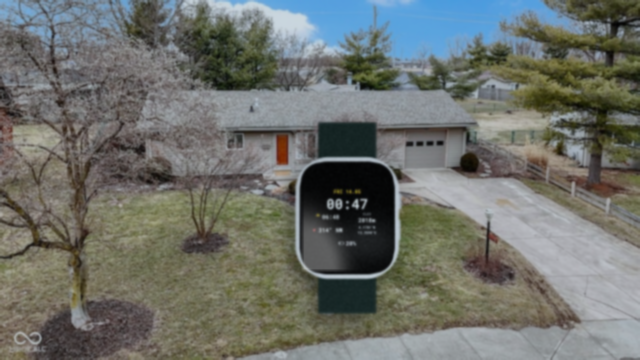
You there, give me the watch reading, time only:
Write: 0:47
